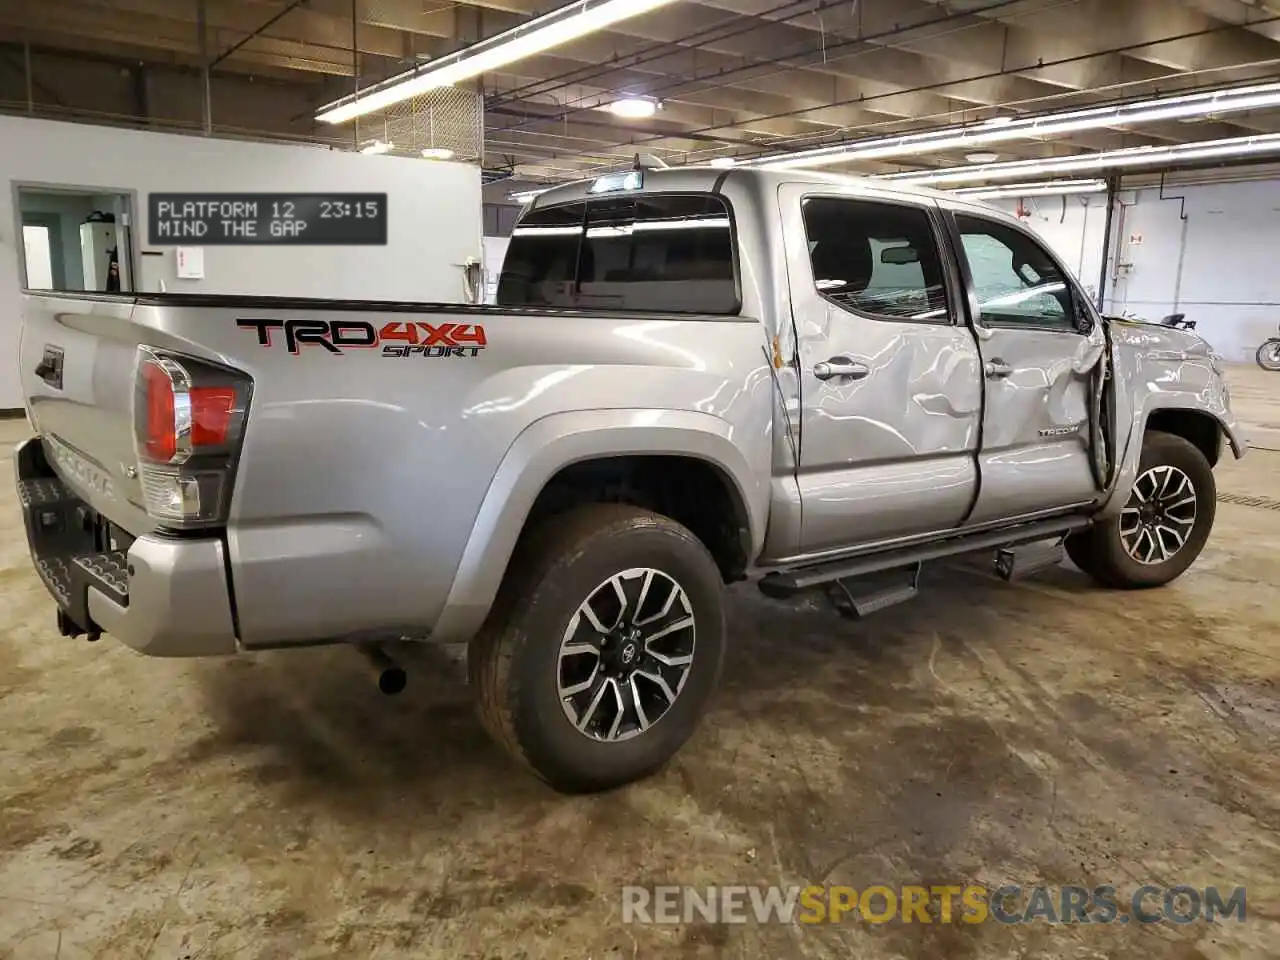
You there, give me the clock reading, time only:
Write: 23:15
